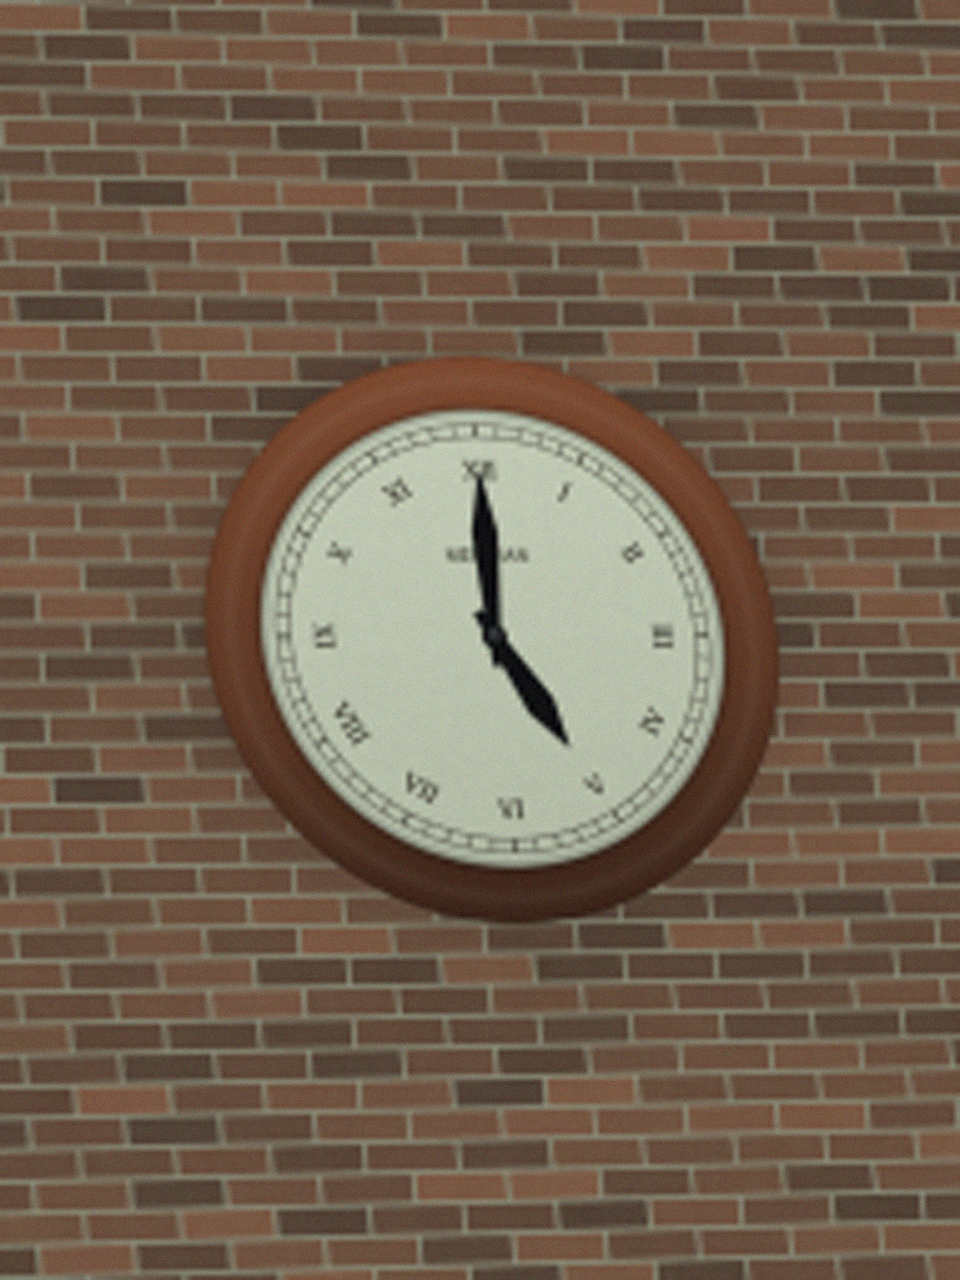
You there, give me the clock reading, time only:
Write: 5:00
